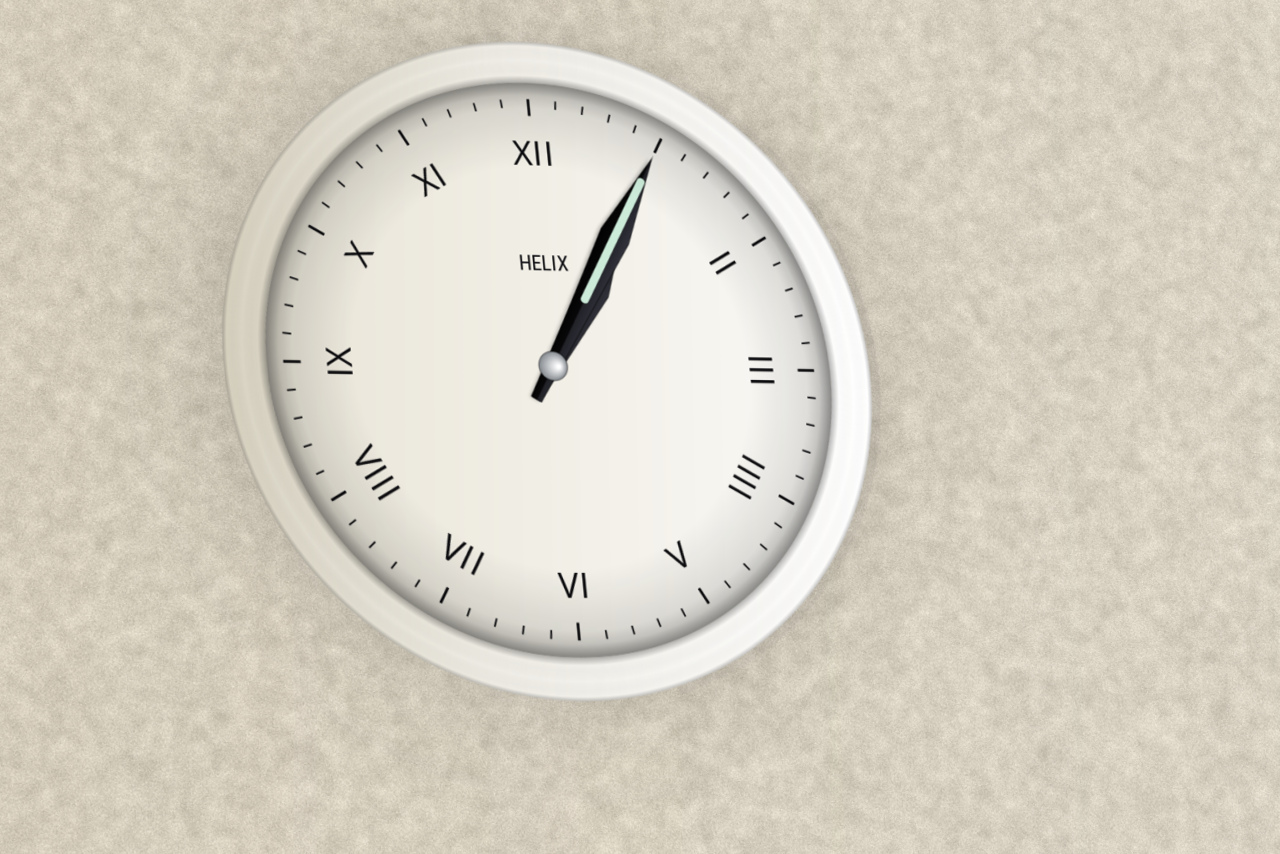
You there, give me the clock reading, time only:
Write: 1:05
